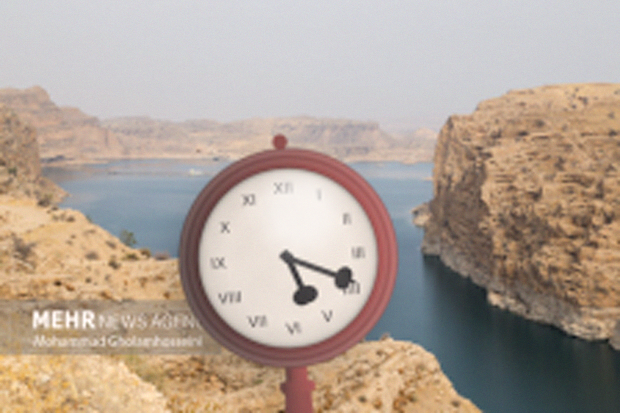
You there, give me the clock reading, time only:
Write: 5:19
